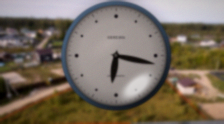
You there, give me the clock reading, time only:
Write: 6:17
